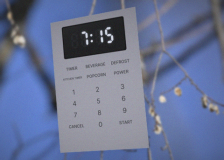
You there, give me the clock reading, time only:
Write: 7:15
